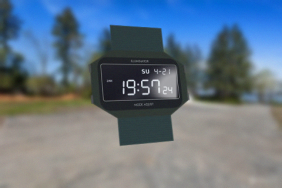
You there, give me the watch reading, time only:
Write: 19:57:24
